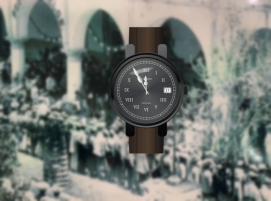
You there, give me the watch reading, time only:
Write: 11:55
